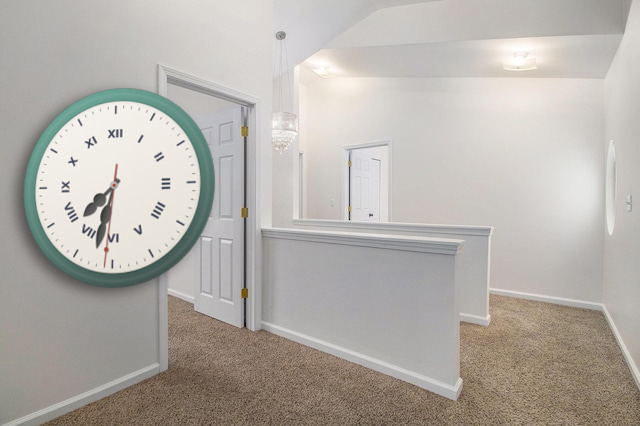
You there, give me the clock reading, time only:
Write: 7:32:31
